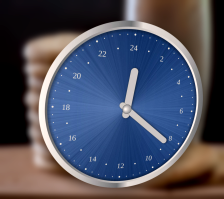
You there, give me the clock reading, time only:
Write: 0:21
